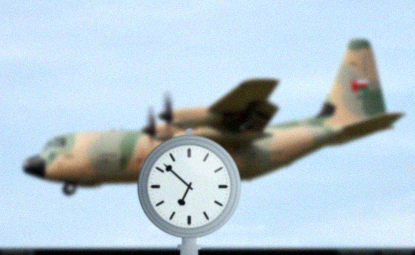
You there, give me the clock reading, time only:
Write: 6:52
